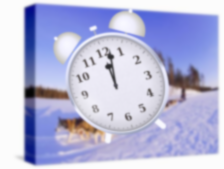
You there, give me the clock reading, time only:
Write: 12:02
